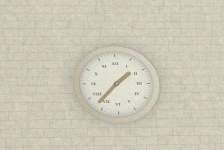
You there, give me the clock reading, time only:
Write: 1:37
